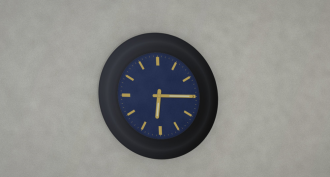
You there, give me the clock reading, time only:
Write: 6:15
